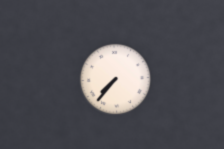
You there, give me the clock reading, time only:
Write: 7:37
